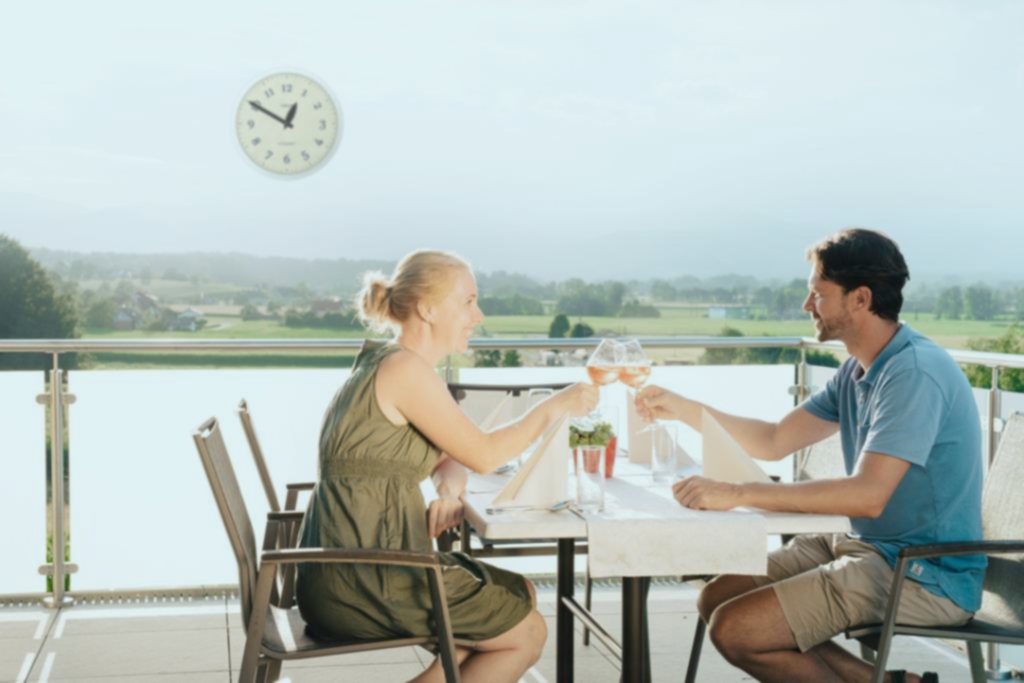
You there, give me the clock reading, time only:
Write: 12:50
